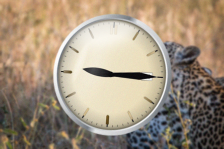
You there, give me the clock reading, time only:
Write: 9:15
